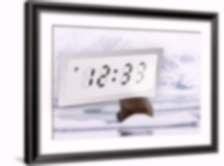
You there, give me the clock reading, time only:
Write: 12:33
